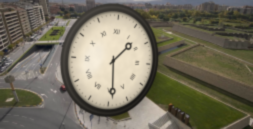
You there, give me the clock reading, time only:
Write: 1:29
